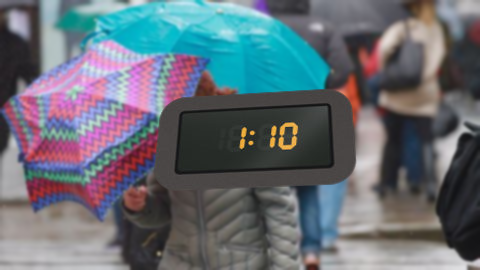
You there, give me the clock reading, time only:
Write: 1:10
